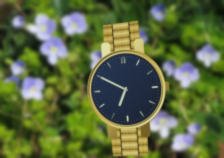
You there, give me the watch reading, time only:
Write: 6:50
